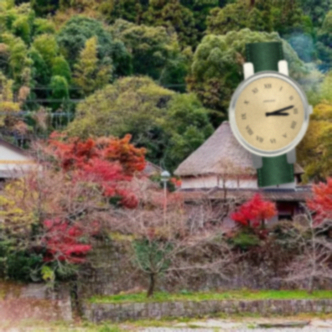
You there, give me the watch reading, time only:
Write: 3:13
